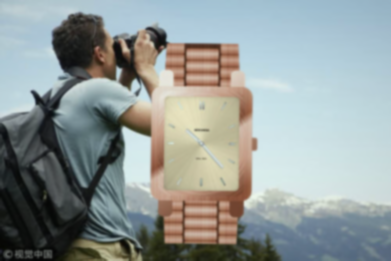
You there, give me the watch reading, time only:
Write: 10:23
